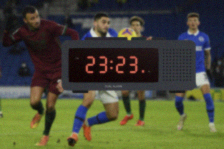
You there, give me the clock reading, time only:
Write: 23:23
